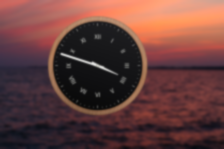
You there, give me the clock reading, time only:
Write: 3:48
